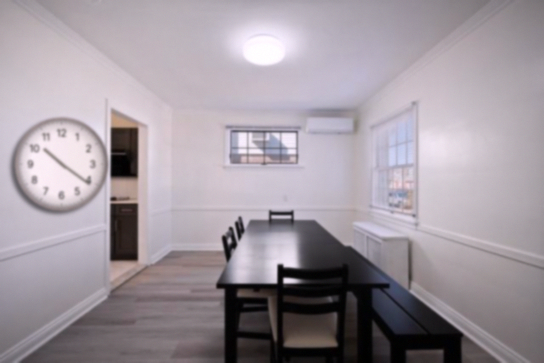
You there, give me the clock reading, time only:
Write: 10:21
